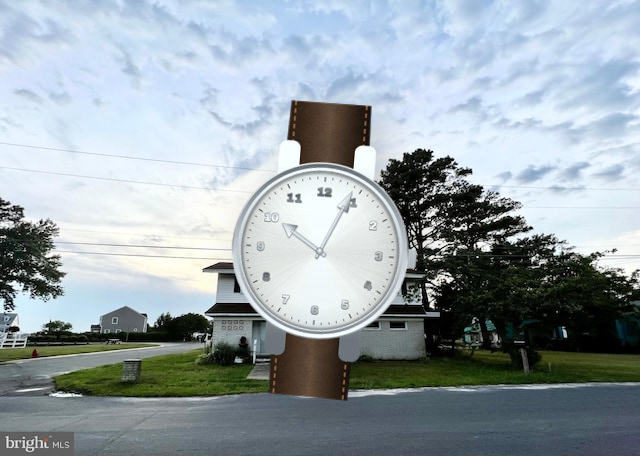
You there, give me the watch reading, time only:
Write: 10:04
